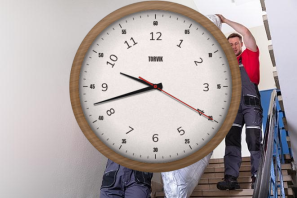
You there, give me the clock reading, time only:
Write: 9:42:20
